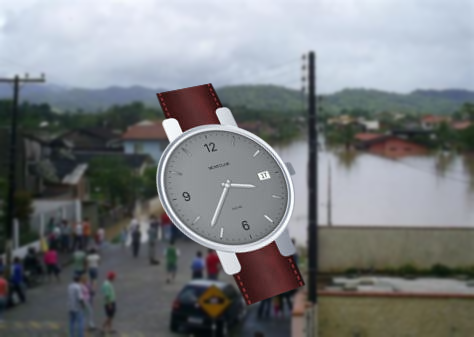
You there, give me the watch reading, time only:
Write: 3:37
